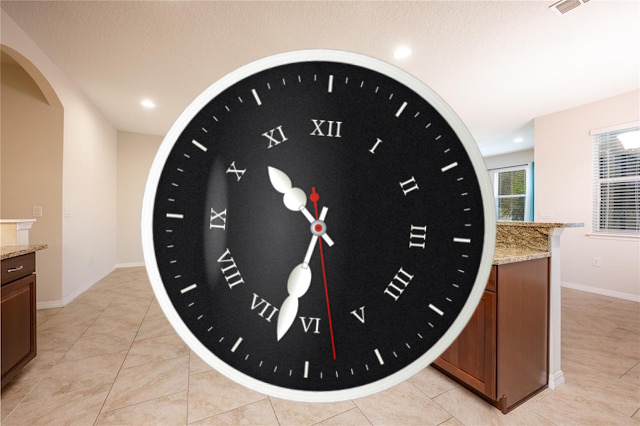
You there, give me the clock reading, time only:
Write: 10:32:28
